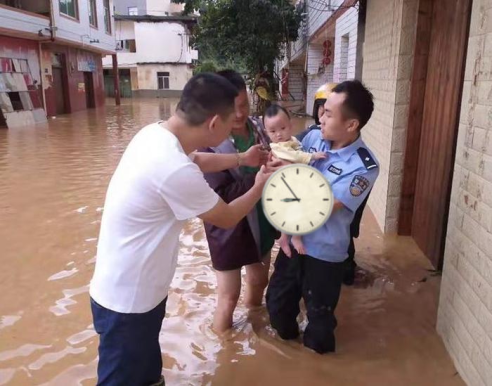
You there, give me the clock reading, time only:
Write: 8:54
